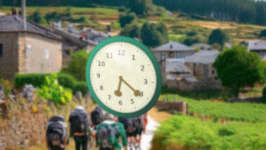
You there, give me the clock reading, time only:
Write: 6:21
